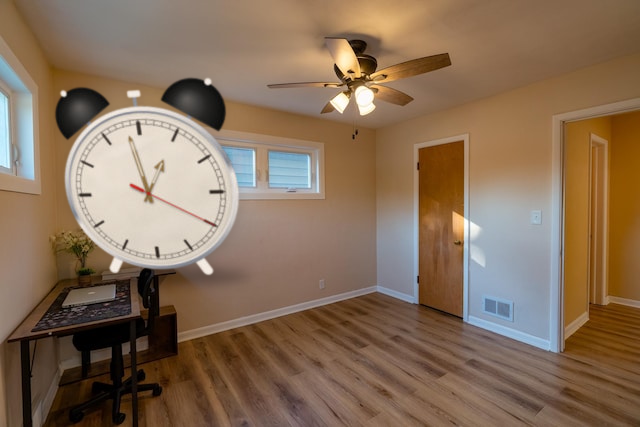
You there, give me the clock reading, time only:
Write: 12:58:20
